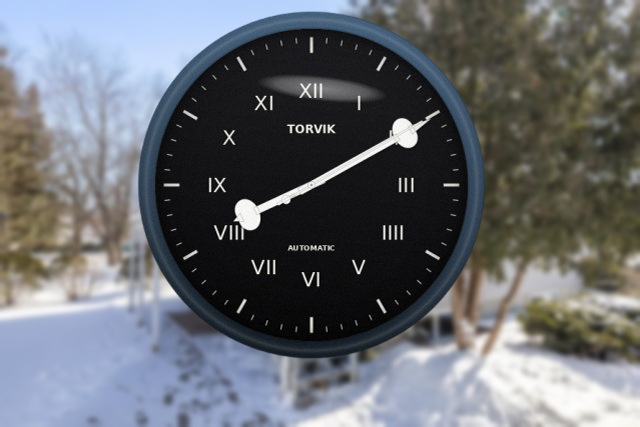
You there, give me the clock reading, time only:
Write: 8:10:10
